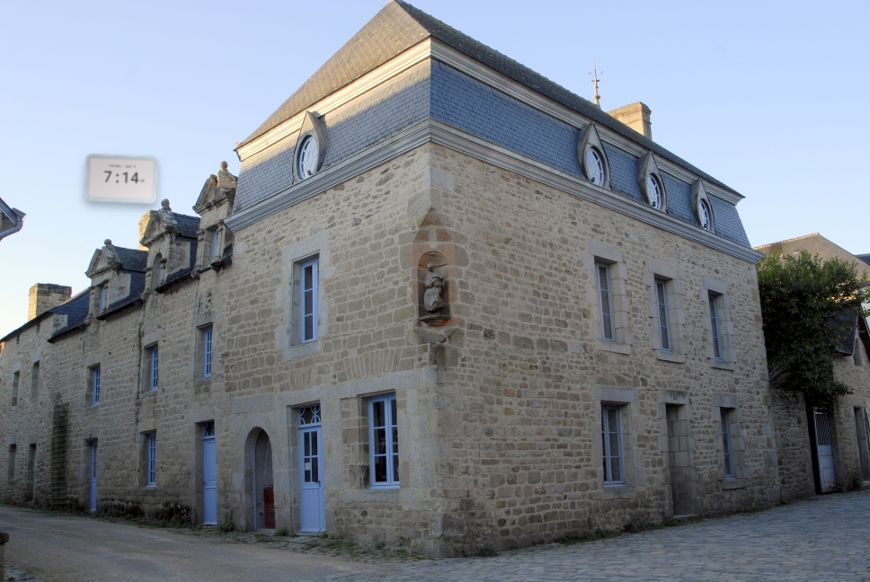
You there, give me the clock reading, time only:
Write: 7:14
